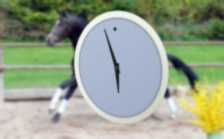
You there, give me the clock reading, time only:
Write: 5:57
